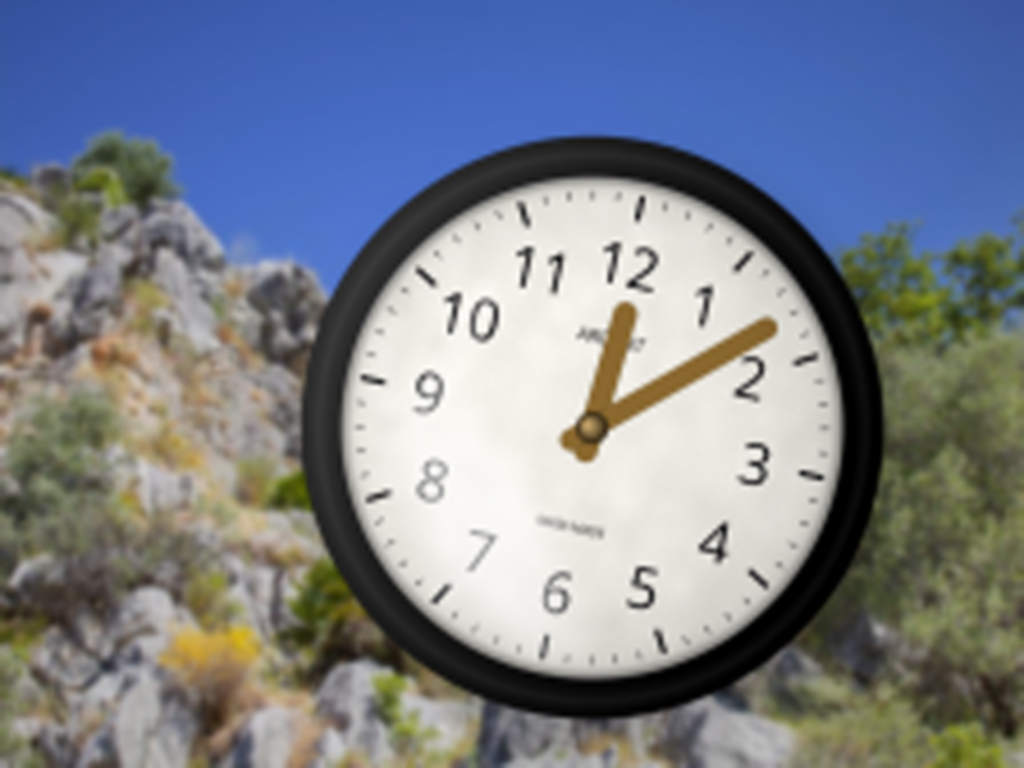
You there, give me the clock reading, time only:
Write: 12:08
